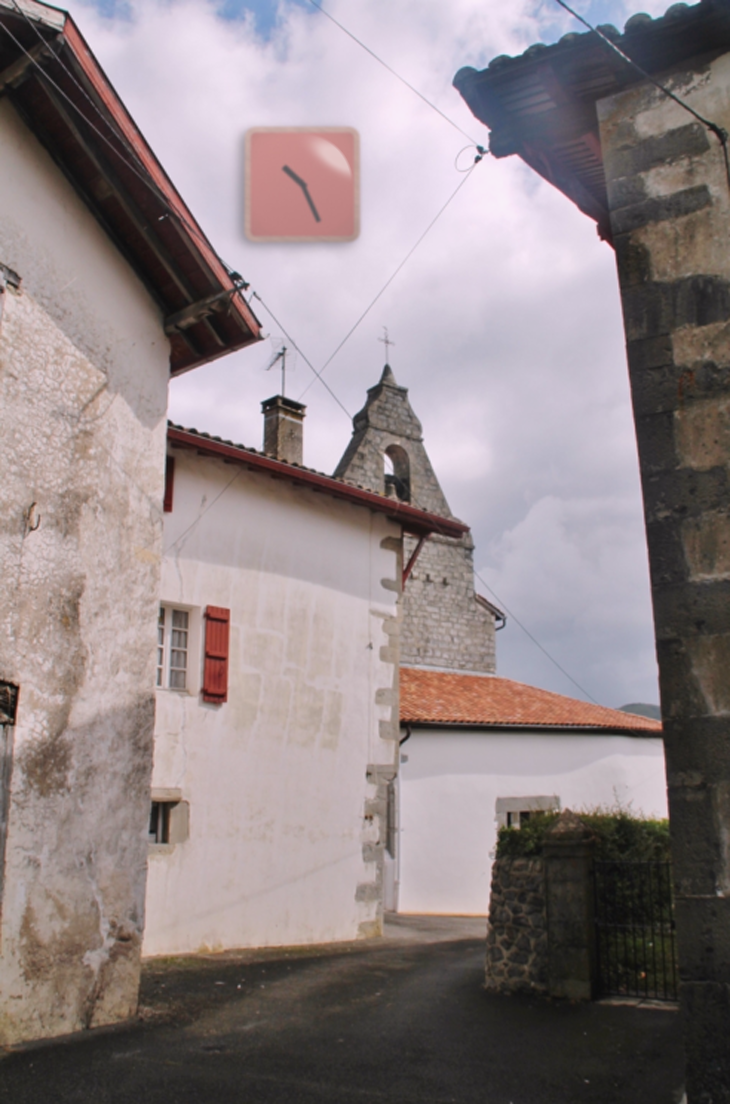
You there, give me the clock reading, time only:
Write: 10:26
